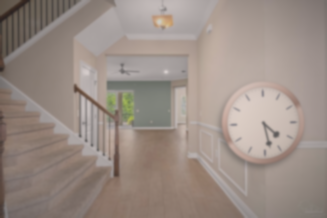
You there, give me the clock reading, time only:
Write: 4:28
